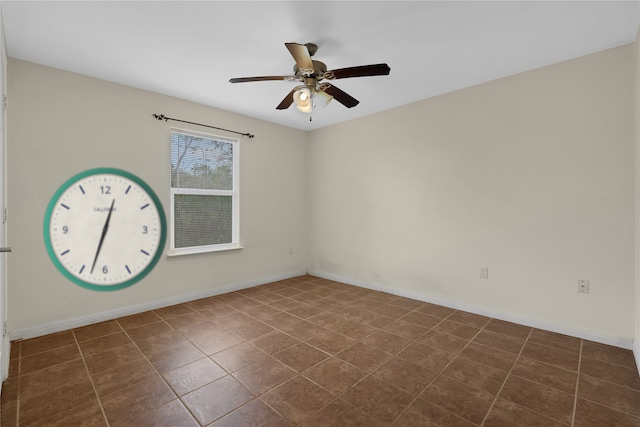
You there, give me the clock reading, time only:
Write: 12:33
